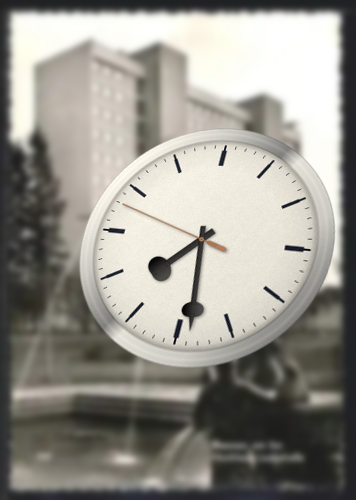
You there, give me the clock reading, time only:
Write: 7:28:48
